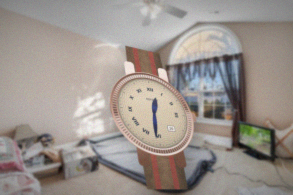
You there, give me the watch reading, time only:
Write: 12:31
